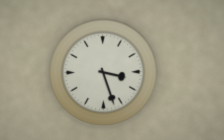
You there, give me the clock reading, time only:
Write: 3:27
